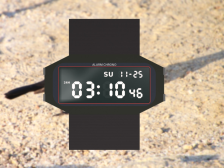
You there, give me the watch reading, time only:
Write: 3:10:46
